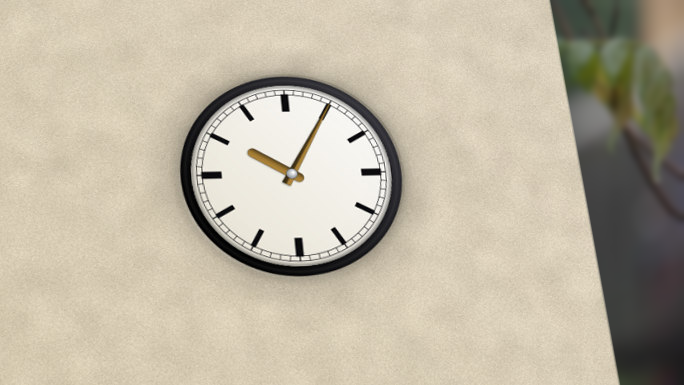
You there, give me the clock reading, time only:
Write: 10:05
